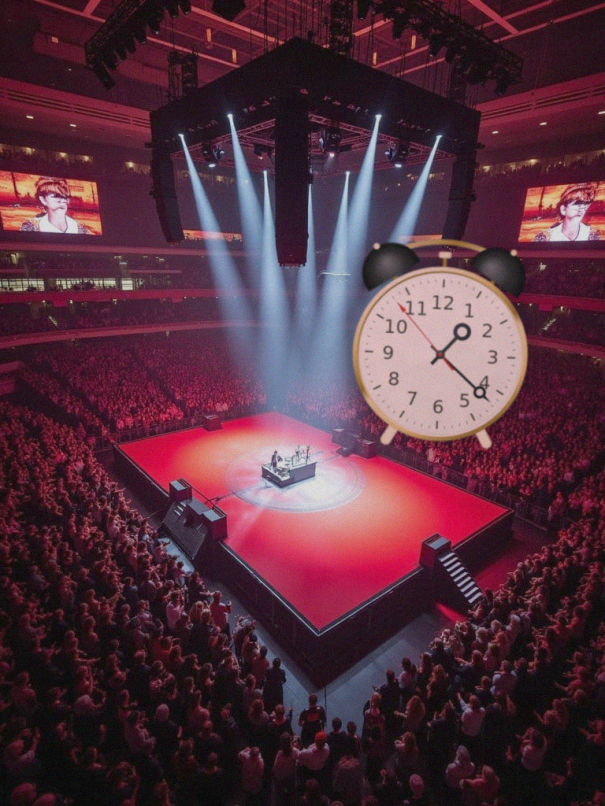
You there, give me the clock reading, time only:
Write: 1:21:53
